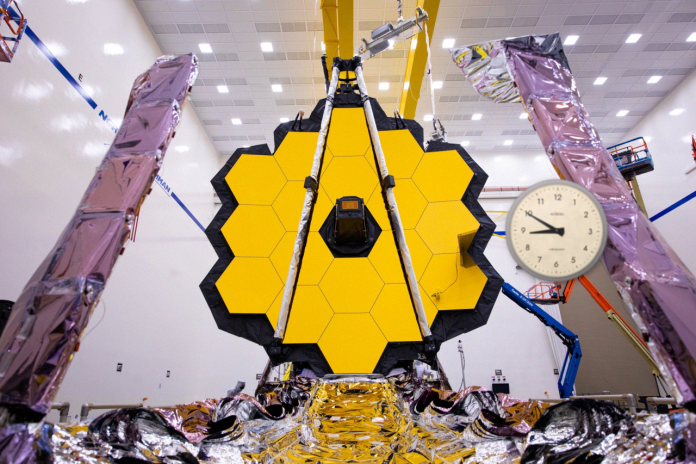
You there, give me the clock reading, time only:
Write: 8:50
